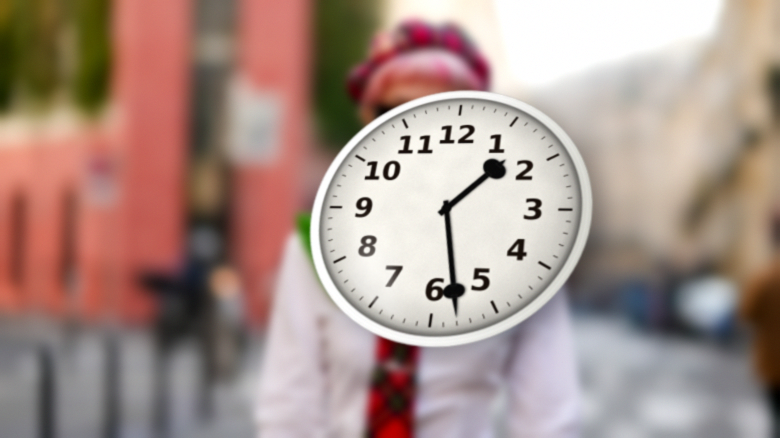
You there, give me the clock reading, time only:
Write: 1:28
